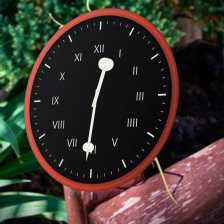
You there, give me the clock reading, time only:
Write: 12:31
